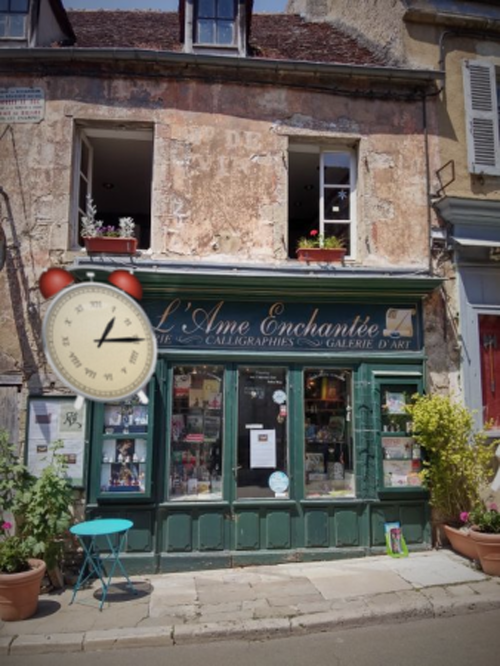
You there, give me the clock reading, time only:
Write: 1:15
